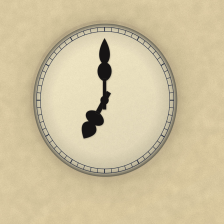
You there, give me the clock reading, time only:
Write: 7:00
